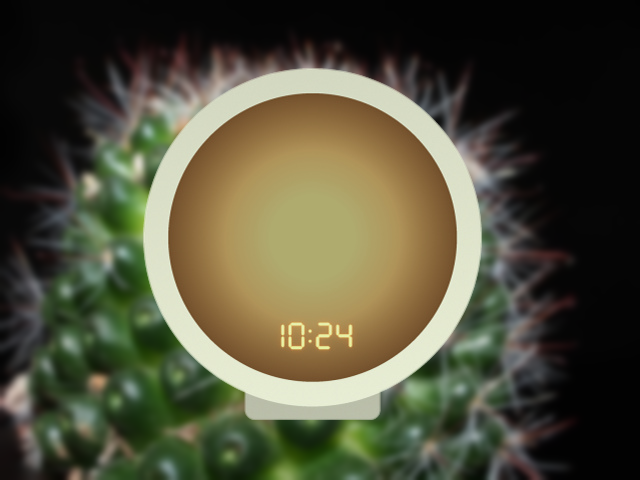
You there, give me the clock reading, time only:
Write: 10:24
